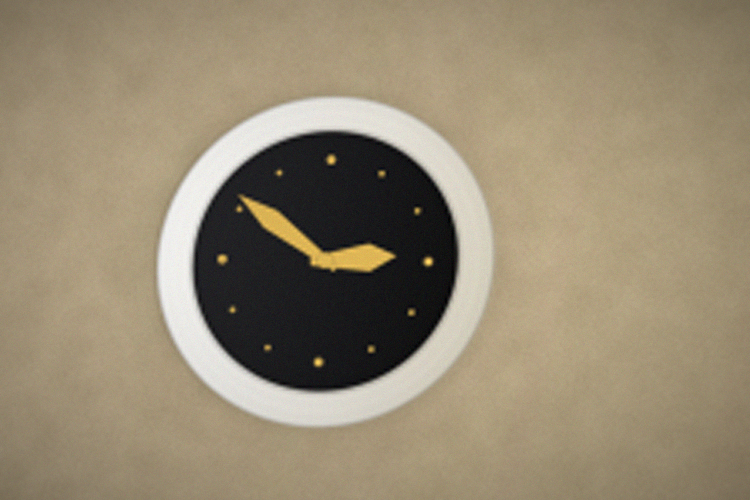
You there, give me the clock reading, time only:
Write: 2:51
